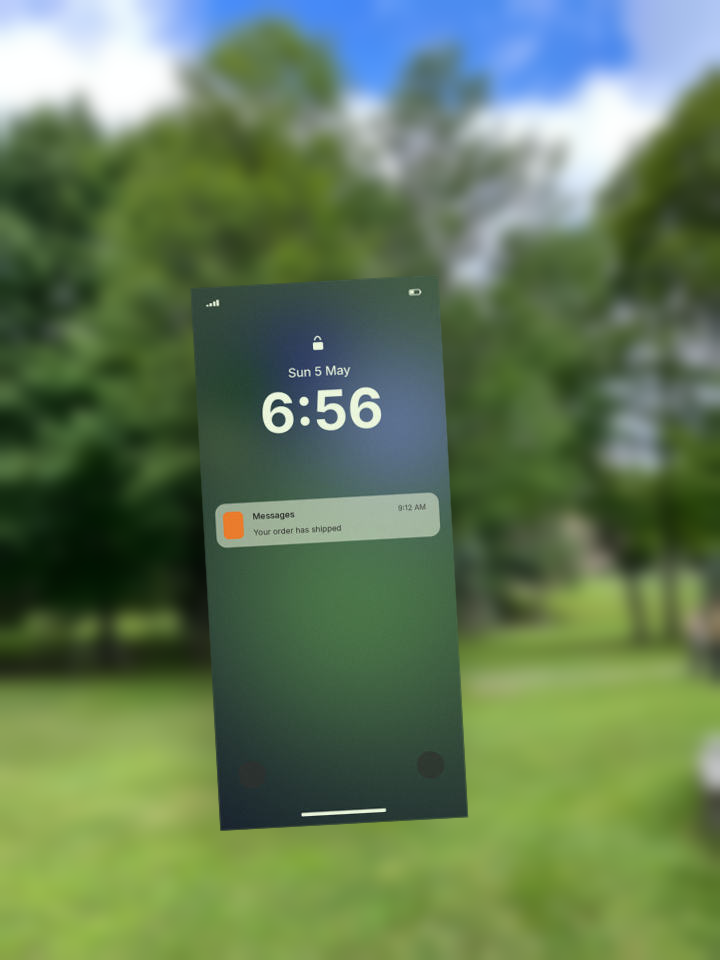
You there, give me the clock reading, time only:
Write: 6:56
